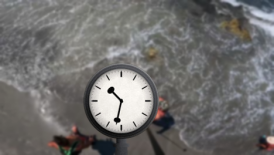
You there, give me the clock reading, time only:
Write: 10:32
